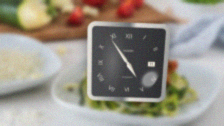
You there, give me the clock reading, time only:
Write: 4:54
